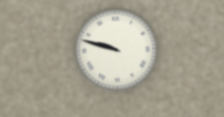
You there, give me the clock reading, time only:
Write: 9:48
